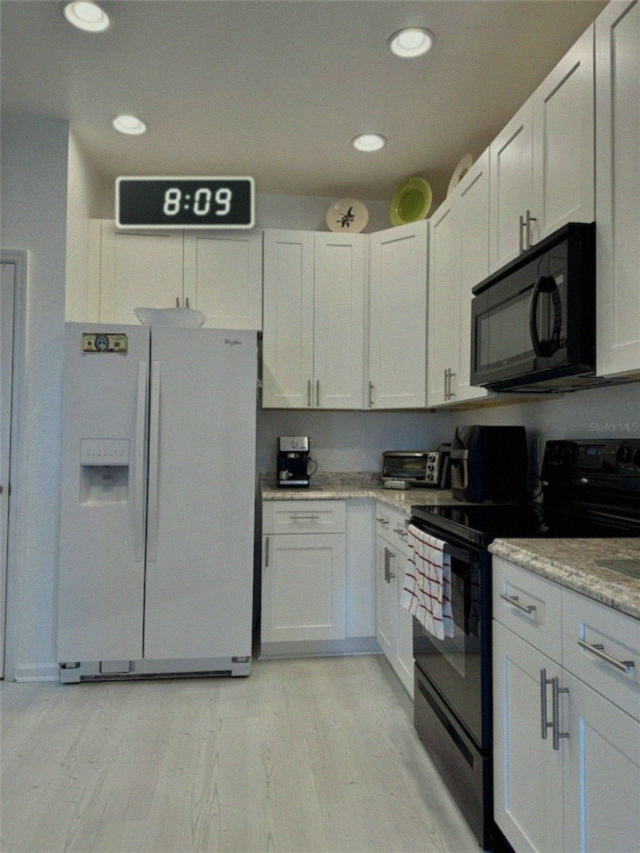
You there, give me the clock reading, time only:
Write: 8:09
